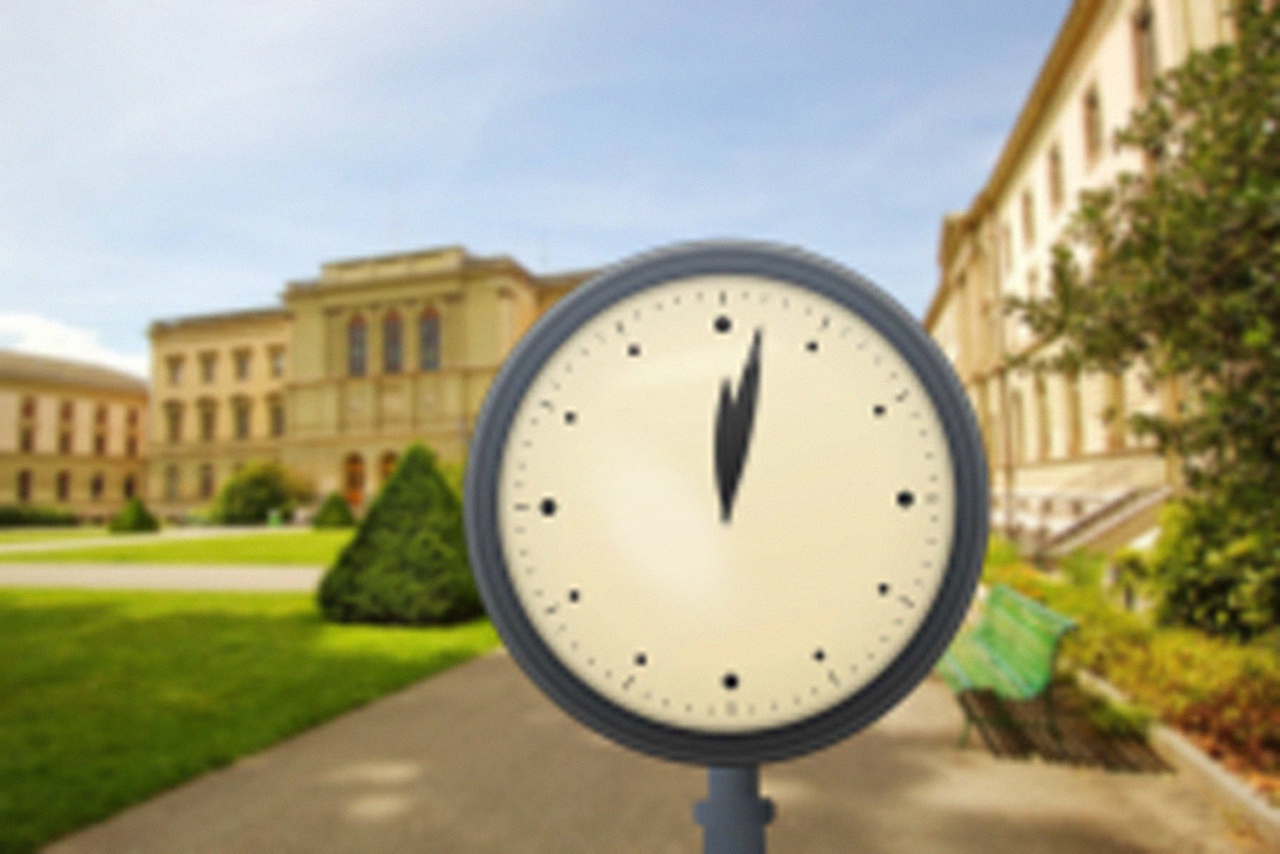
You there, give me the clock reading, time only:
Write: 12:02
